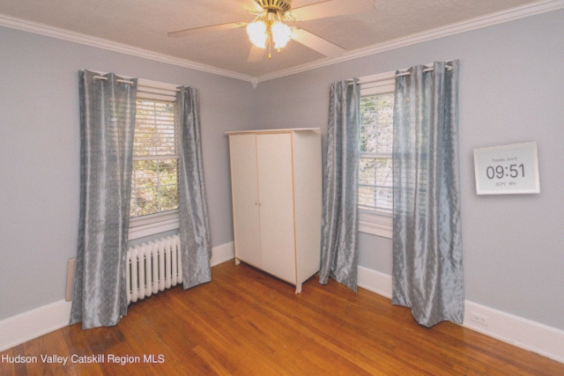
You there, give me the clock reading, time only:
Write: 9:51
